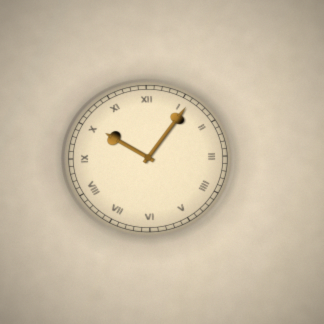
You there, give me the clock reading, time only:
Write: 10:06
